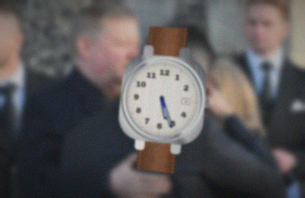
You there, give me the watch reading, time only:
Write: 5:26
